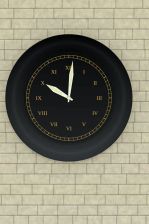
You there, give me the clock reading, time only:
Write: 10:01
